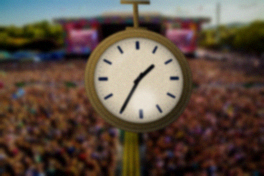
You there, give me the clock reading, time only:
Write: 1:35
